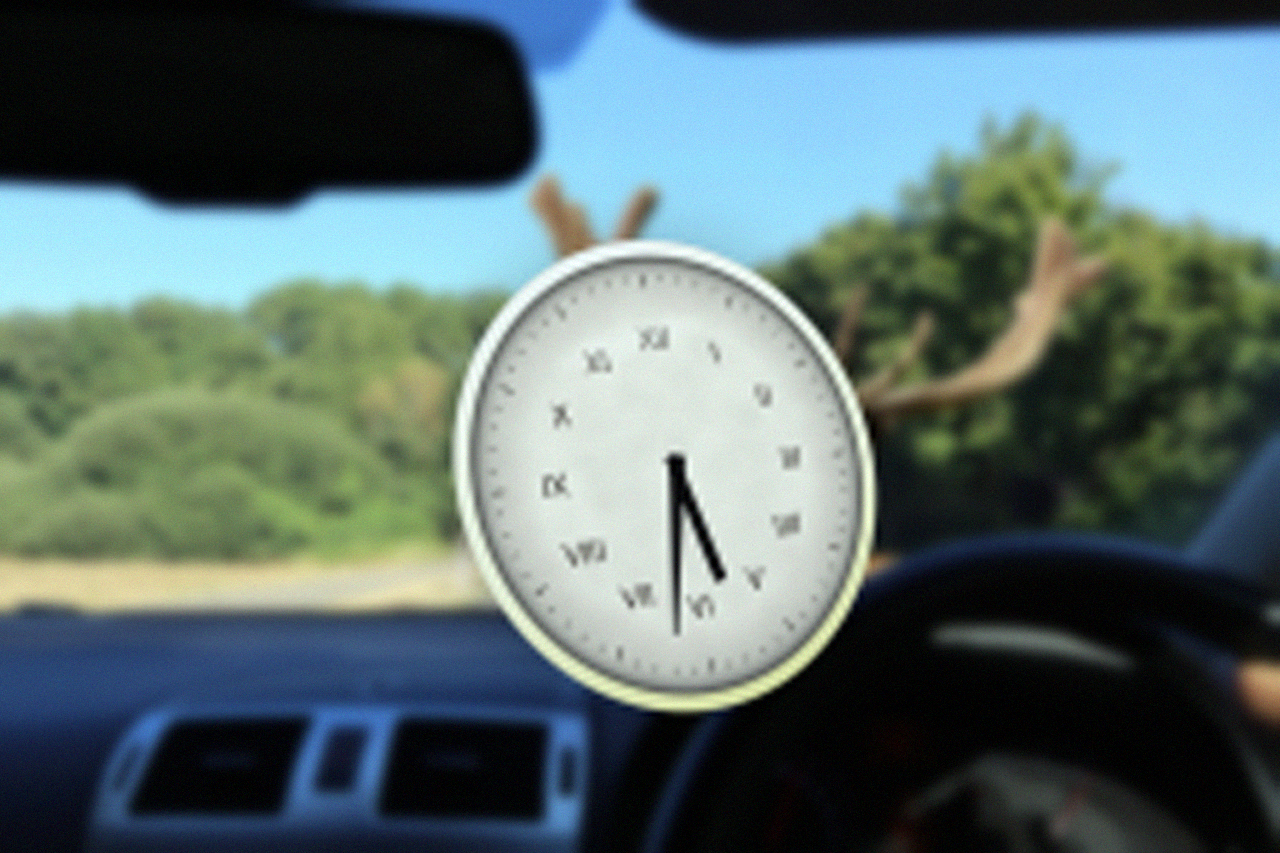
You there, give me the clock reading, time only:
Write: 5:32
